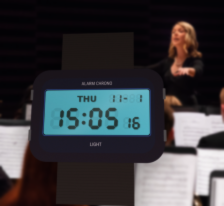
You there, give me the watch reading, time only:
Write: 15:05:16
